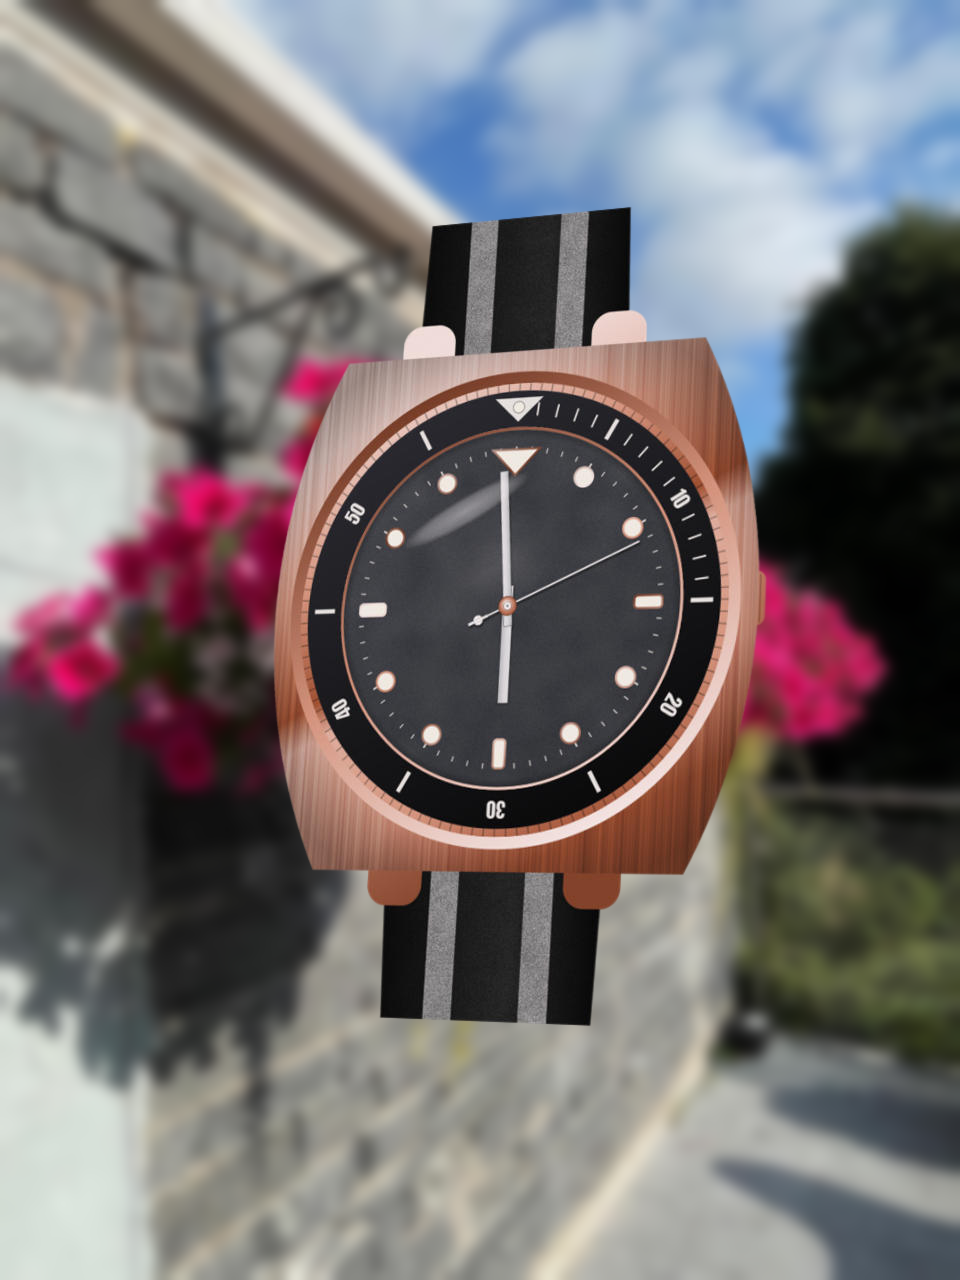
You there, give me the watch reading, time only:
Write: 5:59:11
